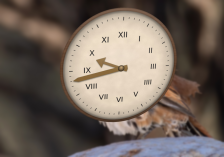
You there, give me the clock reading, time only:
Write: 9:43
